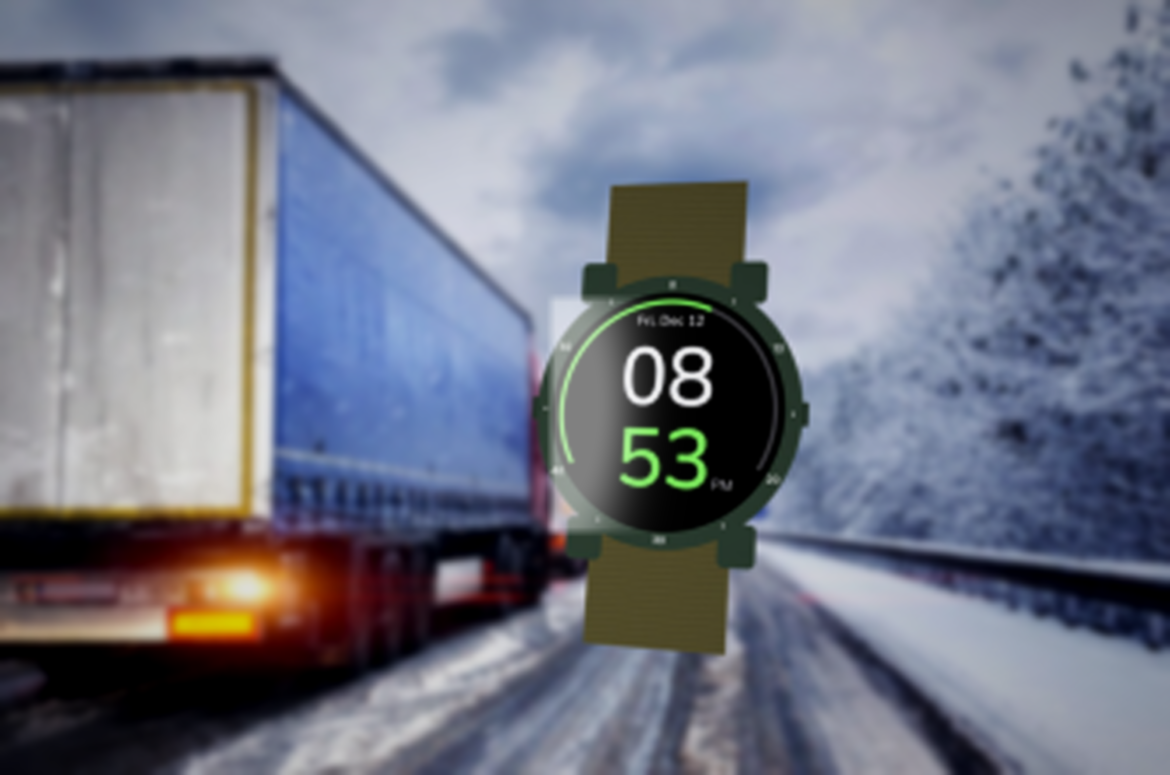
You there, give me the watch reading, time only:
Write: 8:53
